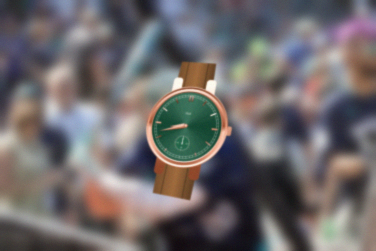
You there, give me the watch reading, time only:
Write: 8:42
